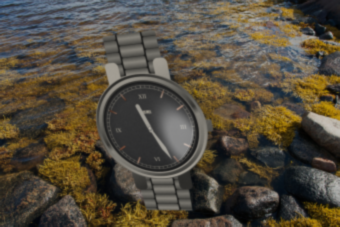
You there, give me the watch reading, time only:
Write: 11:26
